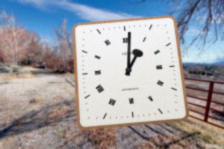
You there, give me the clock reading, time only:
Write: 1:01
